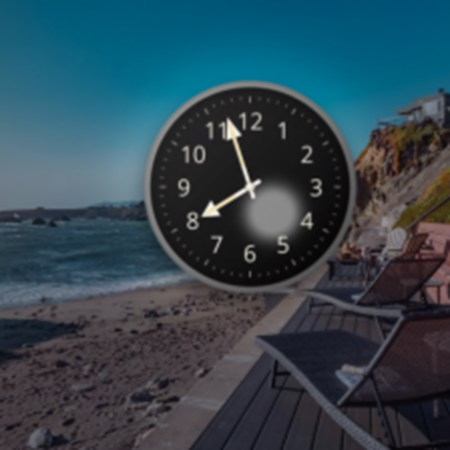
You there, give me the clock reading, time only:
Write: 7:57
